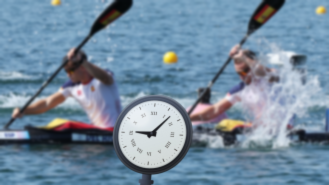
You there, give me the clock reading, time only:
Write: 9:07
